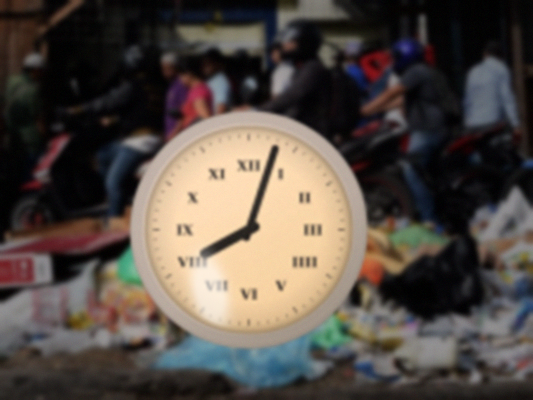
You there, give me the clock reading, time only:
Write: 8:03
